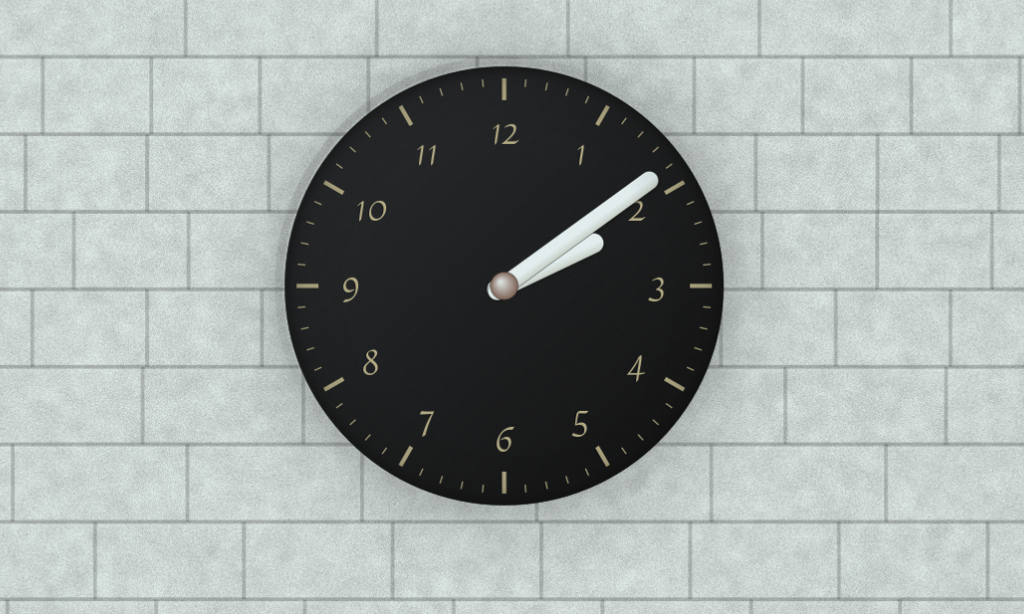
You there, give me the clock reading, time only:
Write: 2:09
